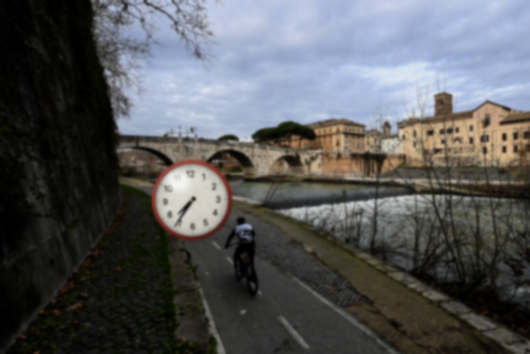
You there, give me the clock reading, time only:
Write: 7:36
